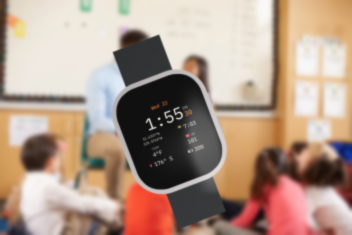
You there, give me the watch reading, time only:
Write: 1:55
